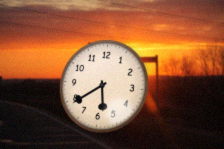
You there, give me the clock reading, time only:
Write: 5:39
